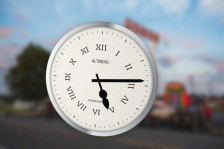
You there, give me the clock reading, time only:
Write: 5:14
